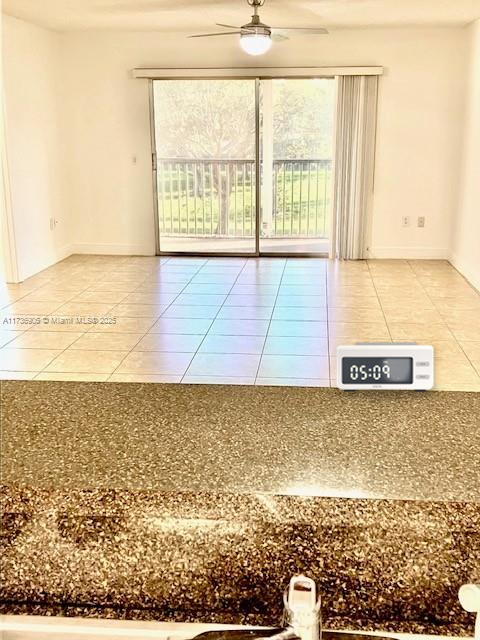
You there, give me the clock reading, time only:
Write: 5:09
